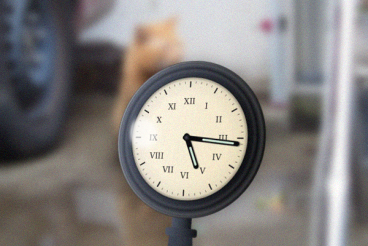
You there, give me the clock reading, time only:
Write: 5:16
